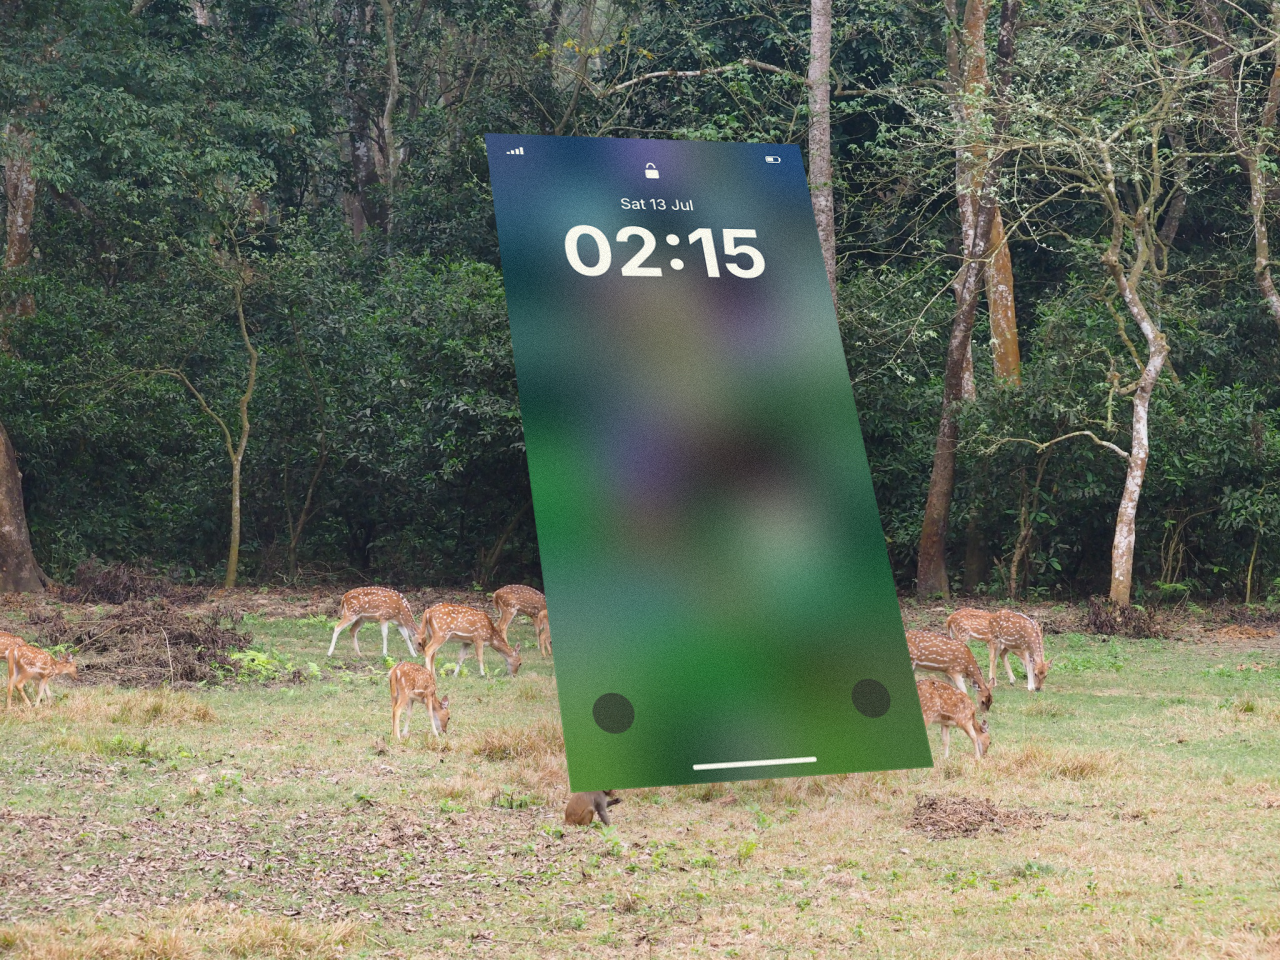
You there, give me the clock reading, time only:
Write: 2:15
